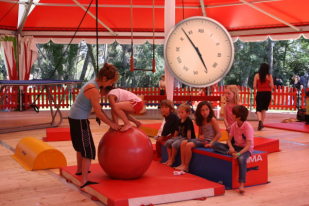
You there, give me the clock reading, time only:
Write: 4:53
